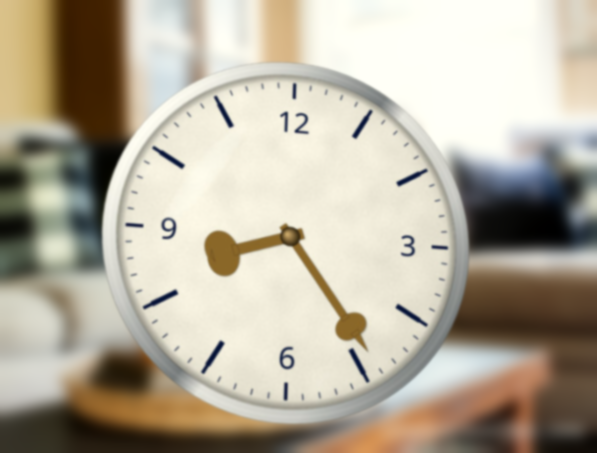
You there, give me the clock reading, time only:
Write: 8:24
